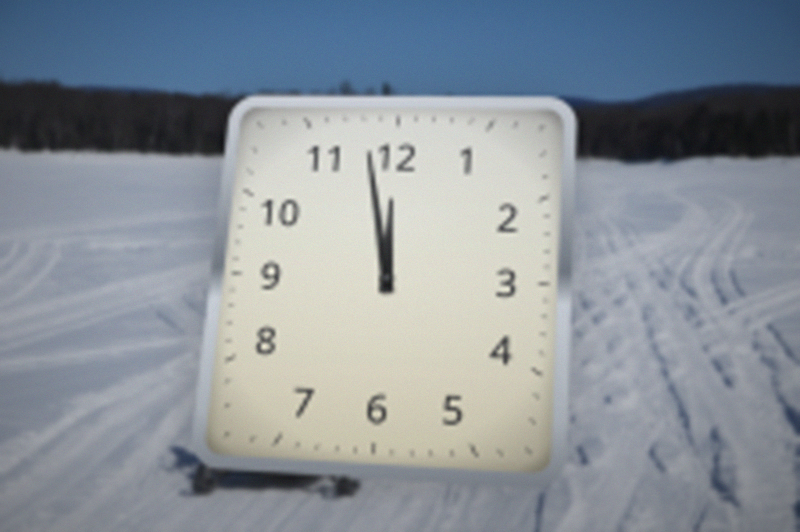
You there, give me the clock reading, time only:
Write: 11:58
